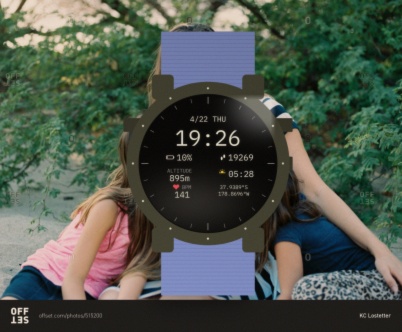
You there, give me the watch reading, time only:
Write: 19:26
